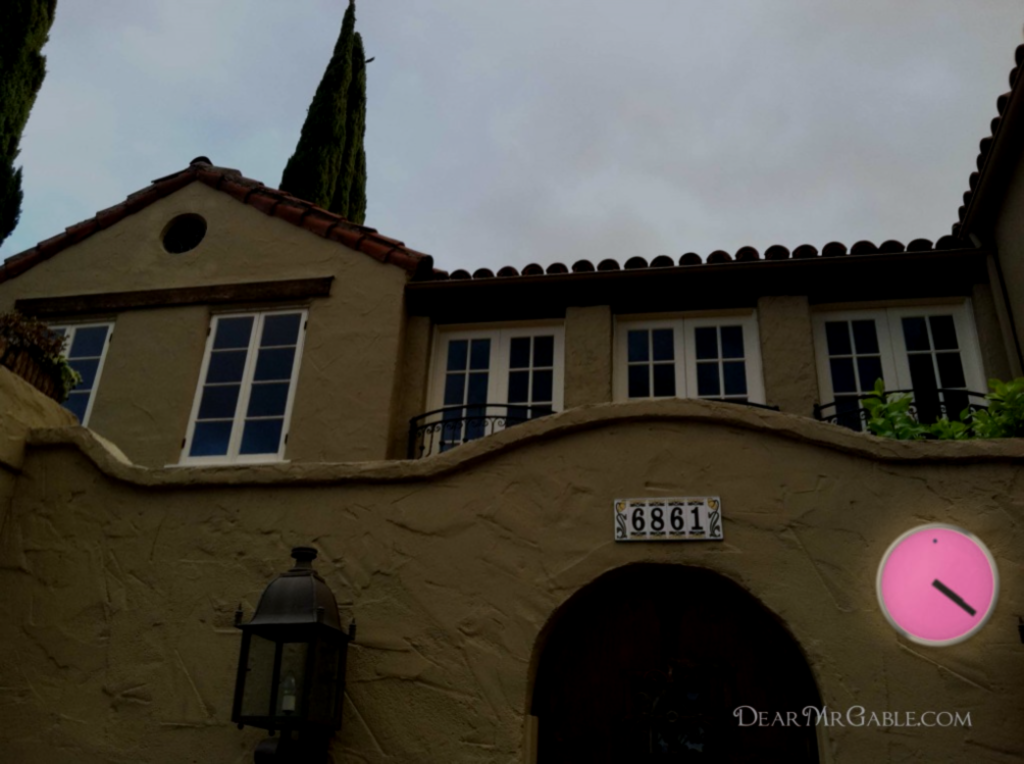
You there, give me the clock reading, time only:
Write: 4:22
